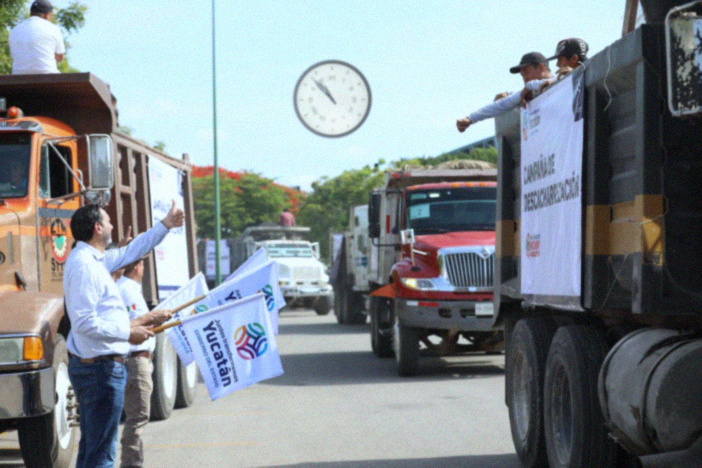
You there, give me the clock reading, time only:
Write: 10:53
